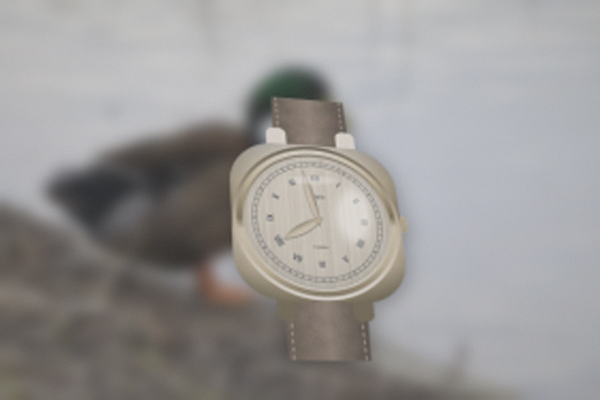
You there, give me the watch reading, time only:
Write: 7:58
